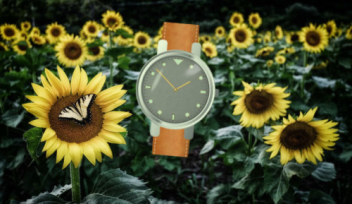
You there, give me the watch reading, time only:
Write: 1:52
